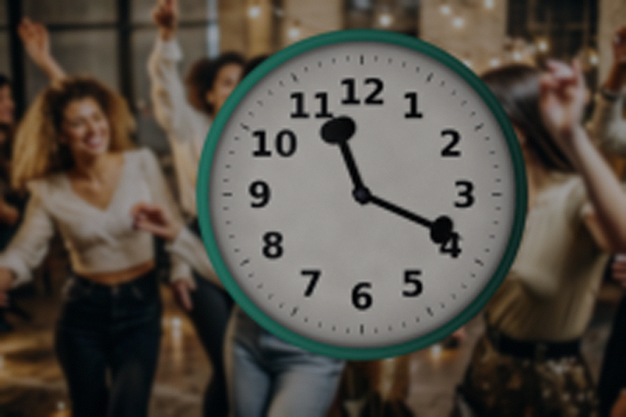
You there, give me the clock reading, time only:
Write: 11:19
